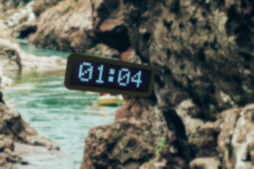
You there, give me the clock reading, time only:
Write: 1:04
